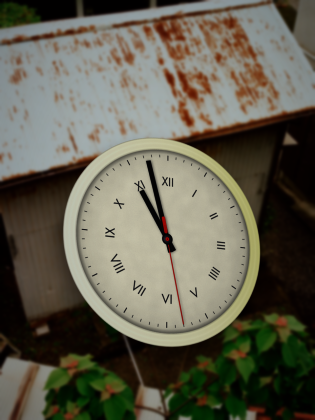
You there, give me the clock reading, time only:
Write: 10:57:28
